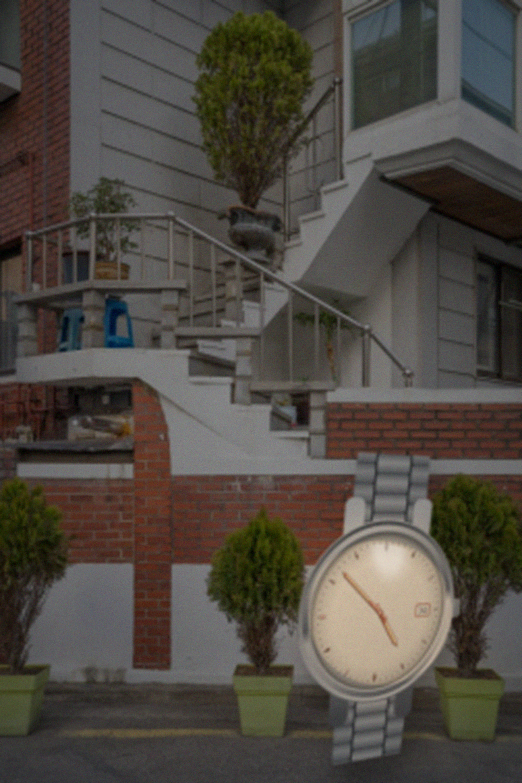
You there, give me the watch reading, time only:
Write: 4:52
